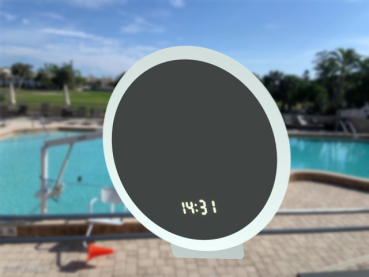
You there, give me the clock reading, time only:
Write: 14:31
